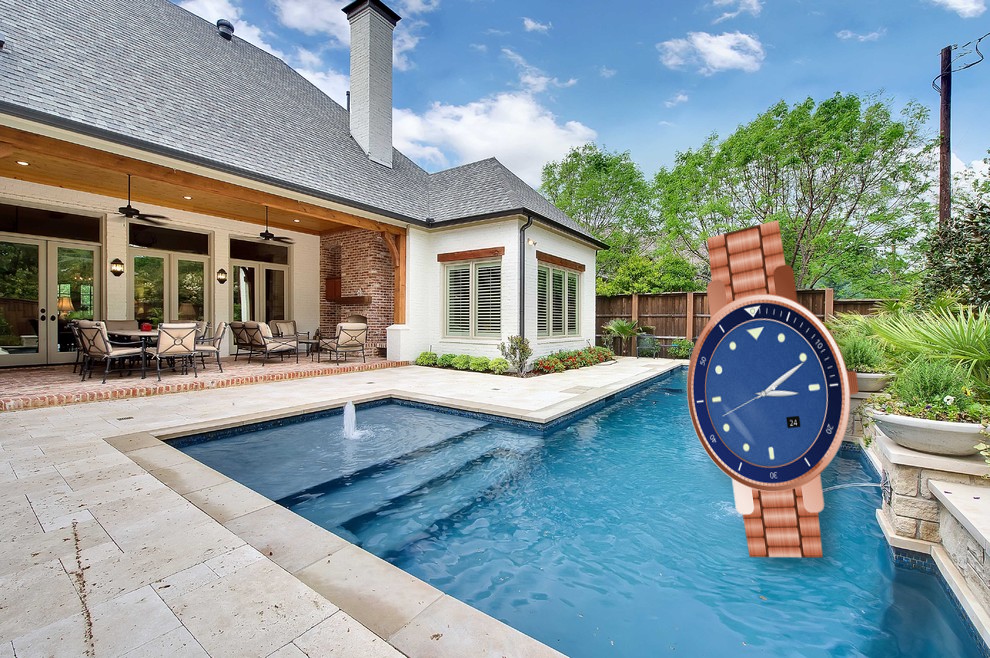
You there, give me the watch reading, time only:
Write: 3:10:42
